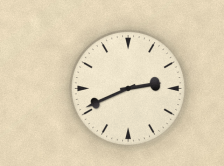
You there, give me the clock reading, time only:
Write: 2:41
